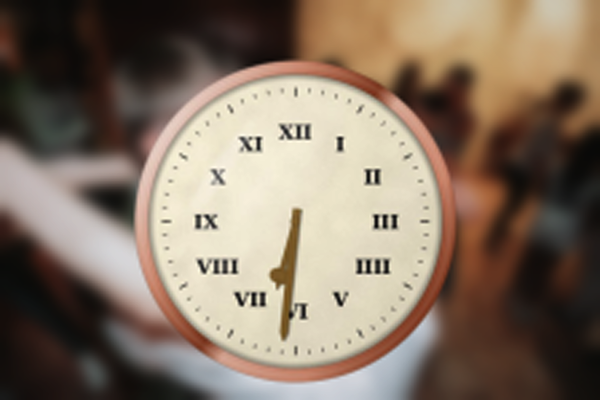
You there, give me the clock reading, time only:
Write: 6:31
